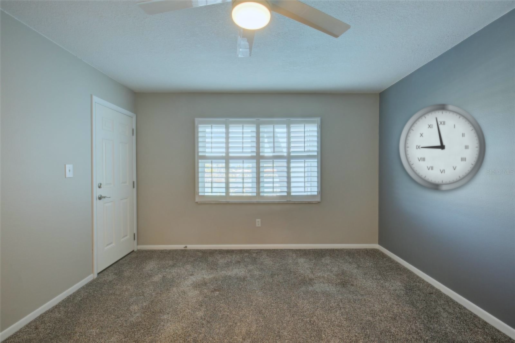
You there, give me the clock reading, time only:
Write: 8:58
